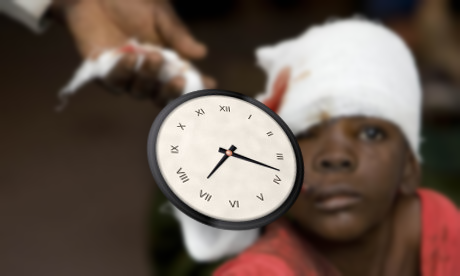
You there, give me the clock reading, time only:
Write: 7:18
